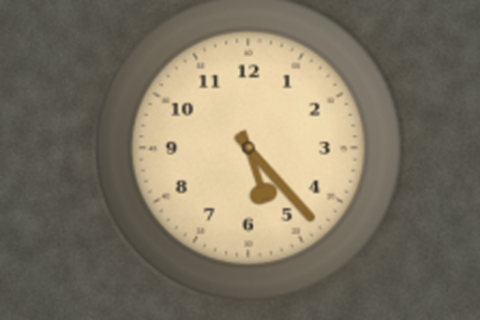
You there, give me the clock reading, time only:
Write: 5:23
